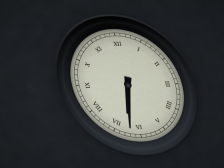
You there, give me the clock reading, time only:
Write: 6:32
